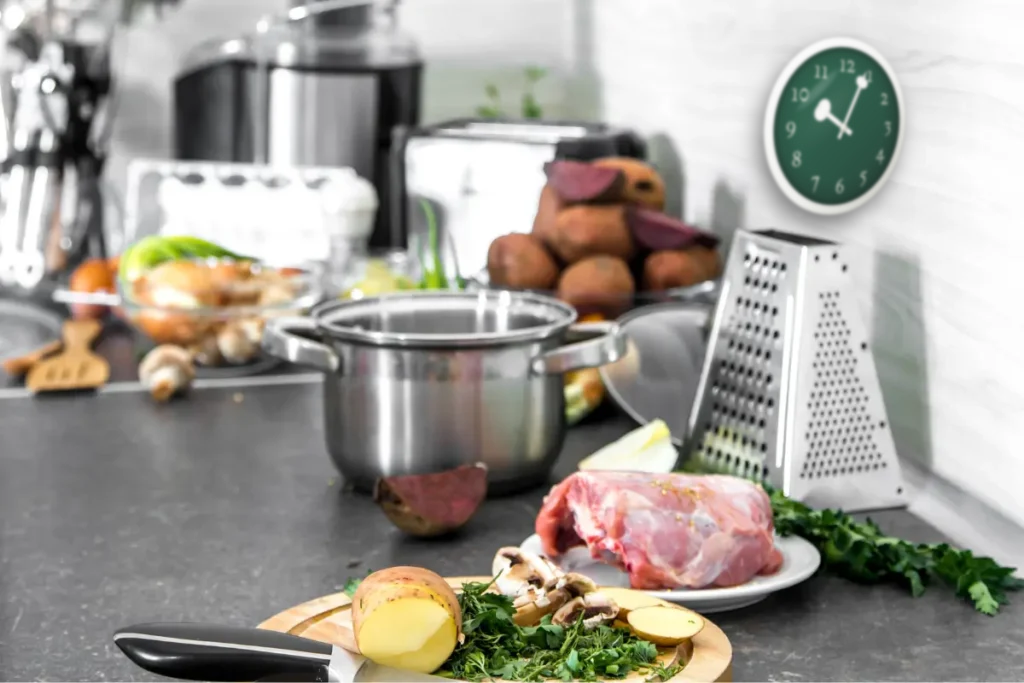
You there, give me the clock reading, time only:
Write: 10:04
